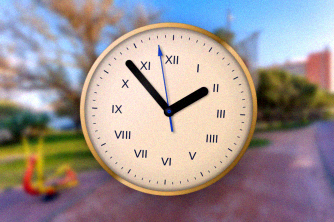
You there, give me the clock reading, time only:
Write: 1:52:58
